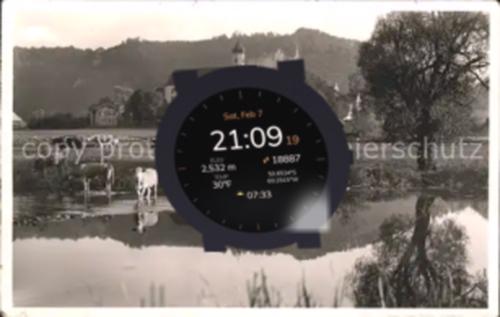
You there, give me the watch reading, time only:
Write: 21:09
